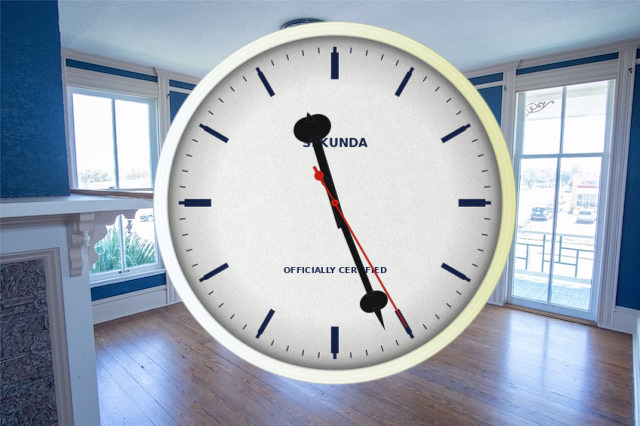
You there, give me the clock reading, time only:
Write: 11:26:25
